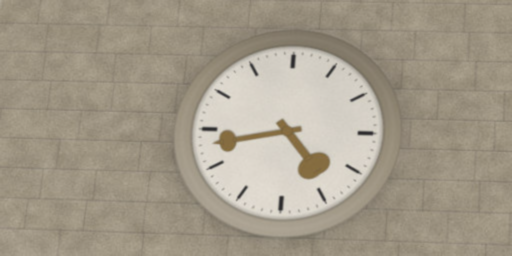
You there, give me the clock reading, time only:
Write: 4:43
